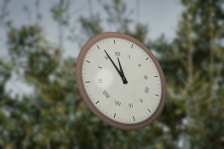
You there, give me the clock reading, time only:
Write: 11:56
